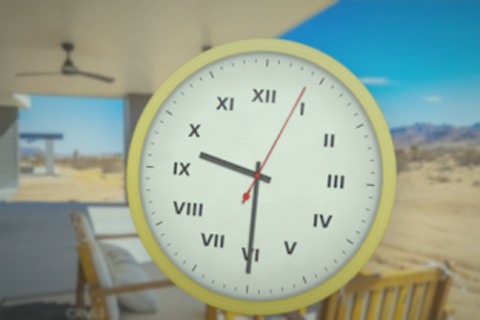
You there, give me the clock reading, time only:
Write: 9:30:04
